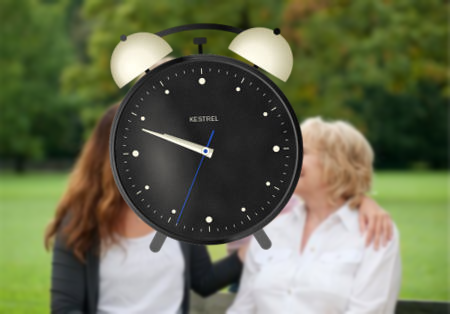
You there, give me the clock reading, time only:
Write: 9:48:34
